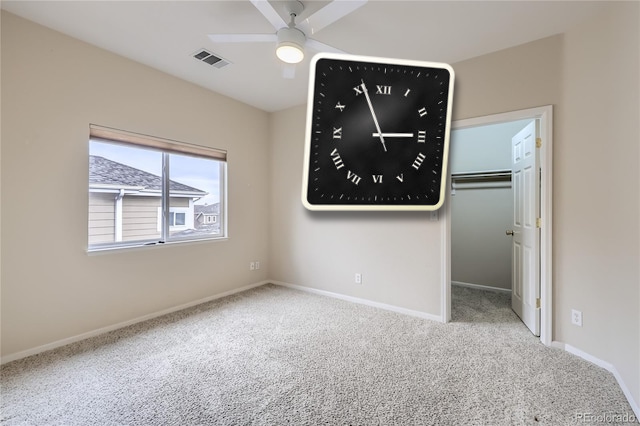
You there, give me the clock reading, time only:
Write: 2:55:56
